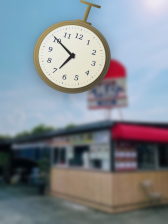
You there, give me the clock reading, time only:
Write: 6:50
